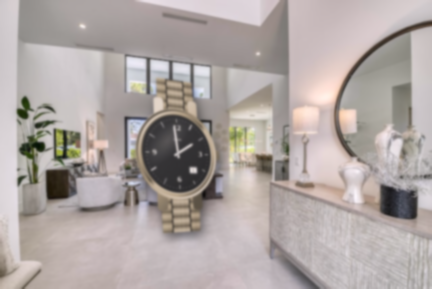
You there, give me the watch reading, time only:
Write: 1:59
